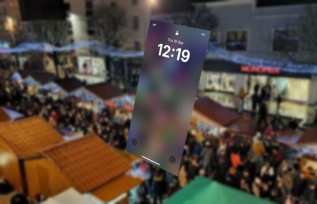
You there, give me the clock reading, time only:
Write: 12:19
